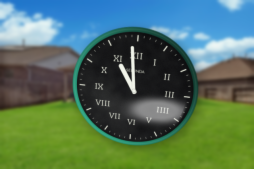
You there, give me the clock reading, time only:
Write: 10:59
